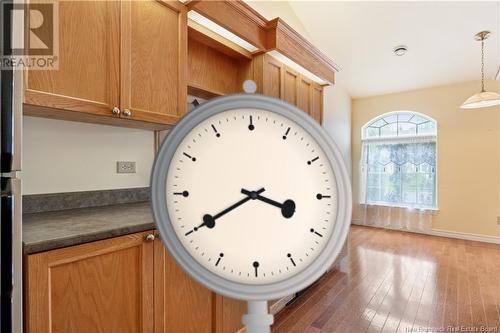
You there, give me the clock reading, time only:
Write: 3:40
